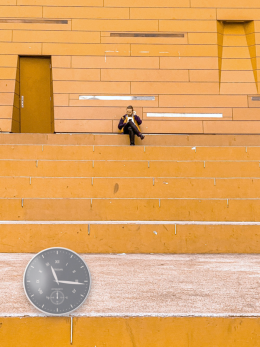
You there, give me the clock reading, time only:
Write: 11:16
